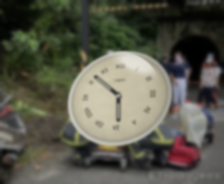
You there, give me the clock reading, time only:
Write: 5:52
